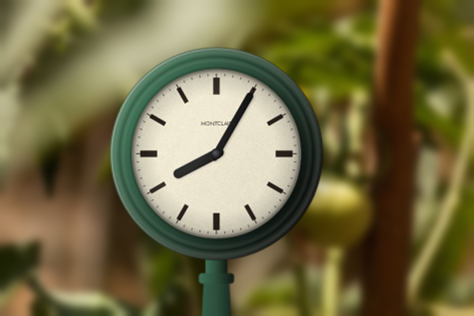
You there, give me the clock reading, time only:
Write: 8:05
